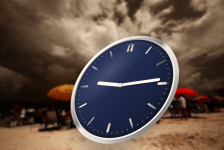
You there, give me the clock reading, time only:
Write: 9:14
